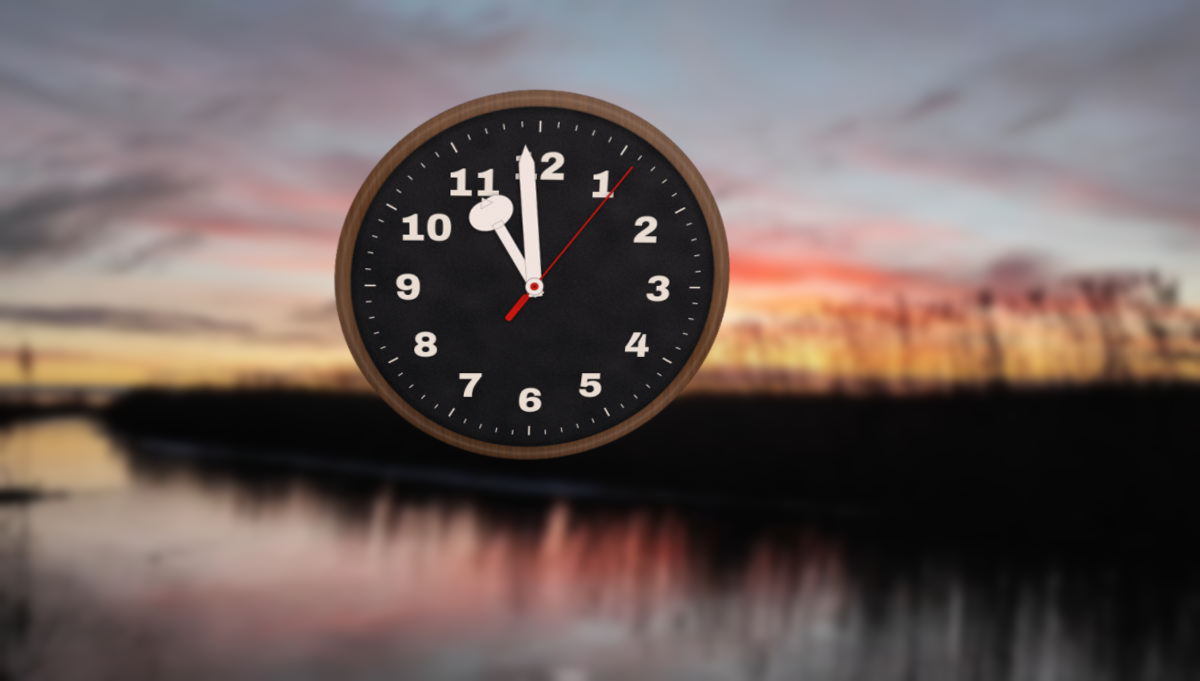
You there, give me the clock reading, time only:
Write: 10:59:06
